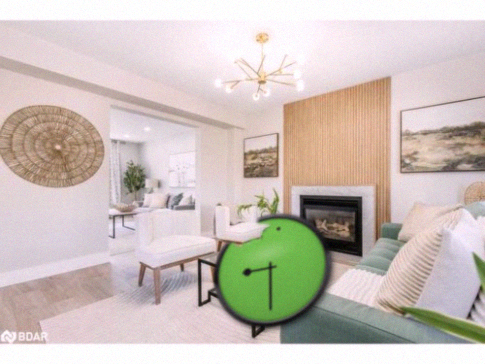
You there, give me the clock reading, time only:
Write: 8:28
